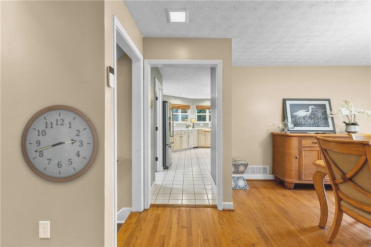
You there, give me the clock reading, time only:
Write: 2:42
